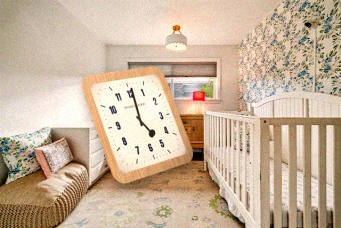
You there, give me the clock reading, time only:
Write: 5:01
